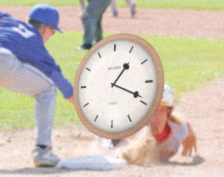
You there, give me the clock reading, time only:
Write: 1:19
